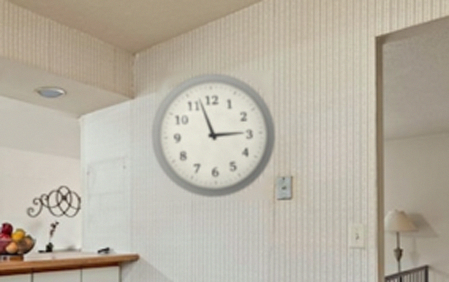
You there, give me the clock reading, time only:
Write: 2:57
